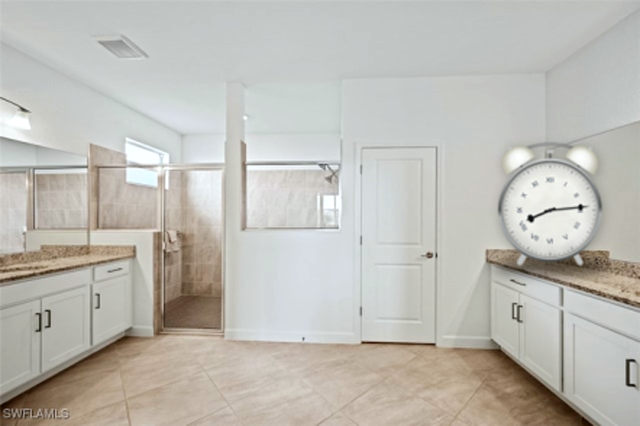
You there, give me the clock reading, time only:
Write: 8:14
